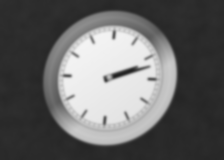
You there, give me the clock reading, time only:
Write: 2:12
